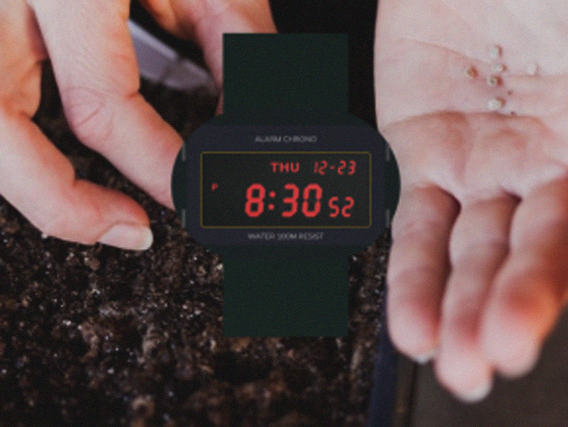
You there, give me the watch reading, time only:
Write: 8:30:52
